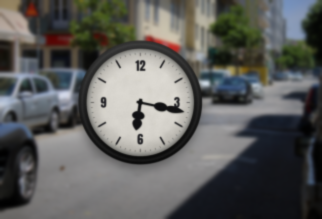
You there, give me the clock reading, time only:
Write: 6:17
